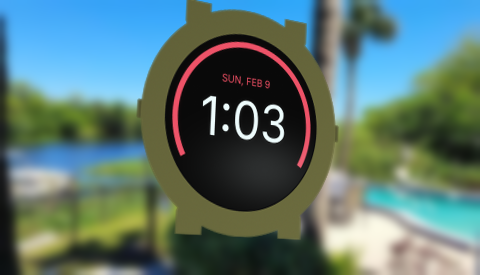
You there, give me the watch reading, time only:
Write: 1:03
